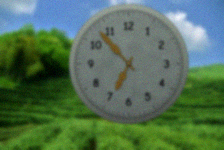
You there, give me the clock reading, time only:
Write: 6:53
